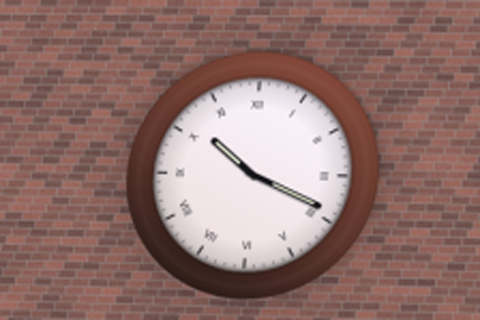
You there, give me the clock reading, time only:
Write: 10:19
